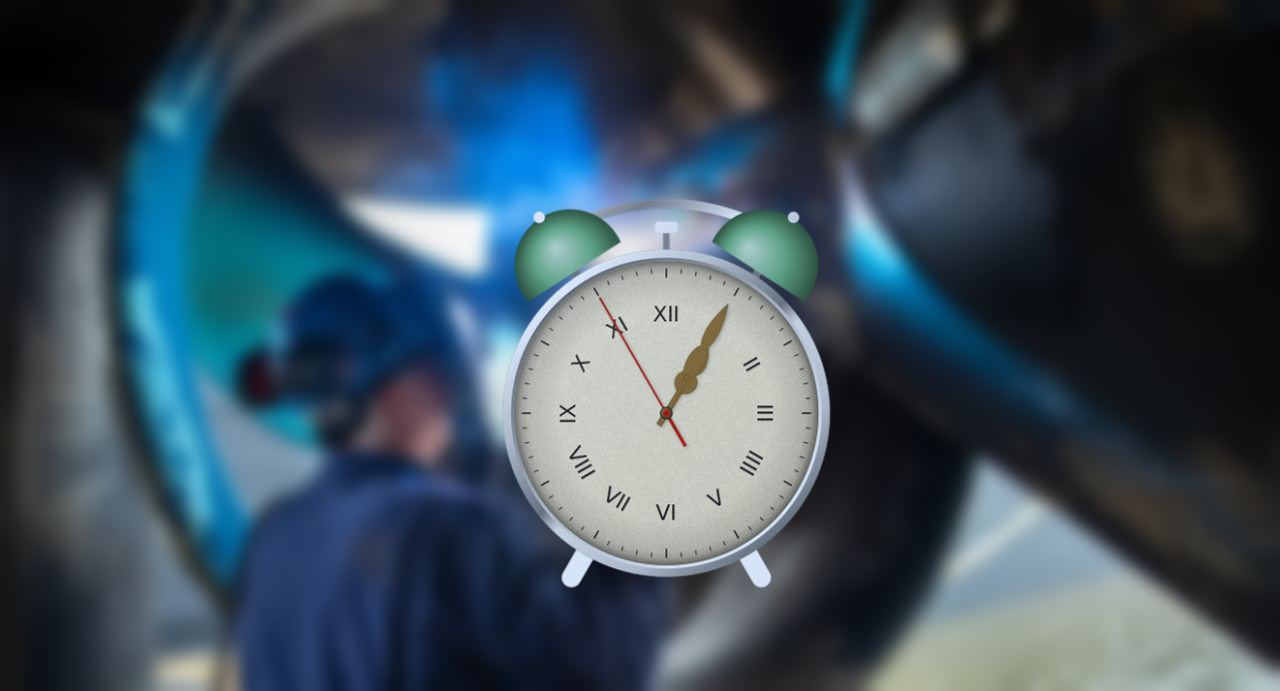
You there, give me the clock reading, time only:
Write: 1:04:55
